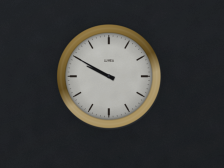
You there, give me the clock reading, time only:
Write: 9:50
